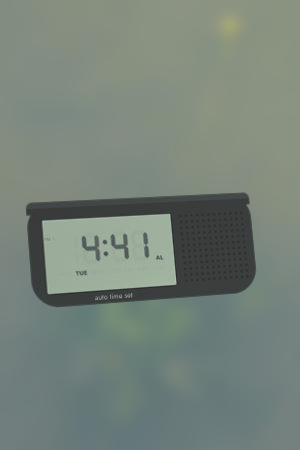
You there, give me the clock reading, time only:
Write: 4:41
